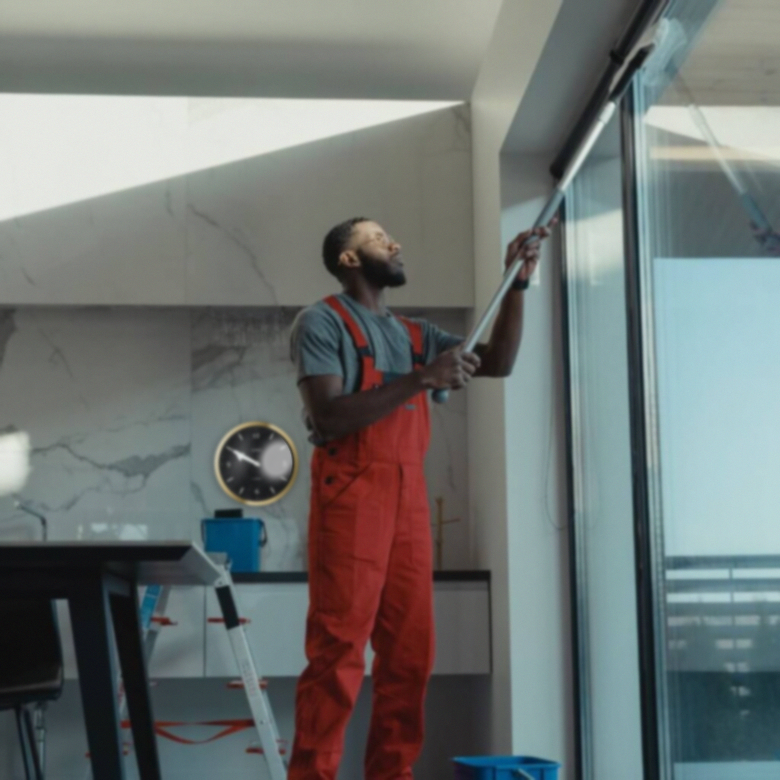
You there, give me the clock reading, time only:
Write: 9:50
